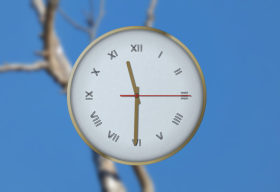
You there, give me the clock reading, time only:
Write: 11:30:15
